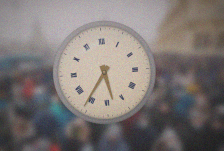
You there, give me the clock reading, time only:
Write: 5:36
